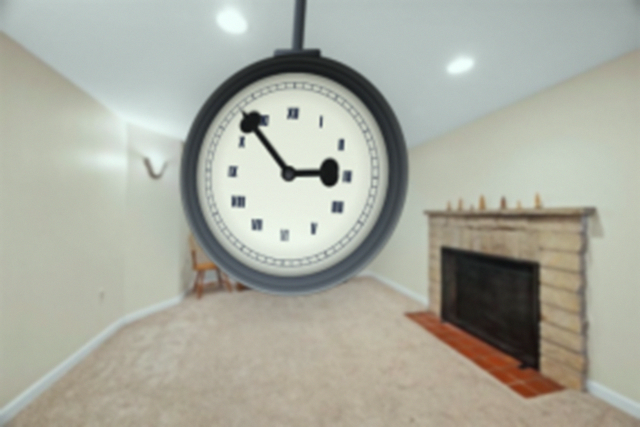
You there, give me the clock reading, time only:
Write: 2:53
